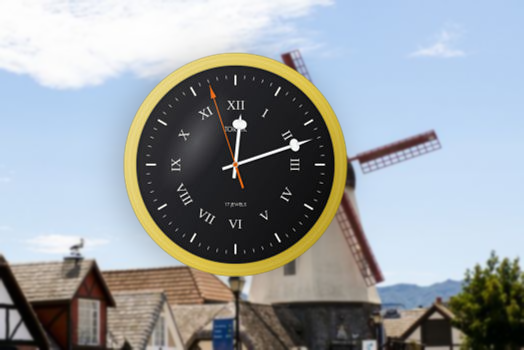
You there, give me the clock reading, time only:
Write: 12:11:57
